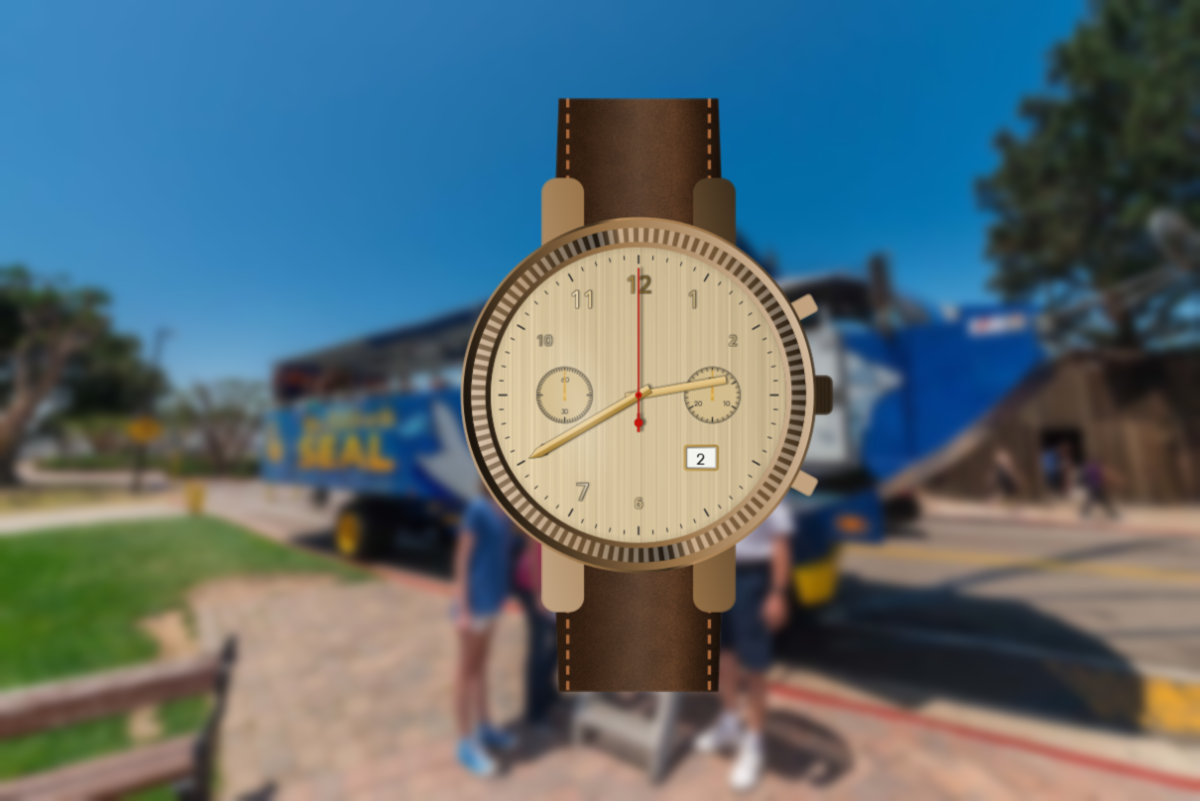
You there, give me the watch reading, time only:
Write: 2:40
